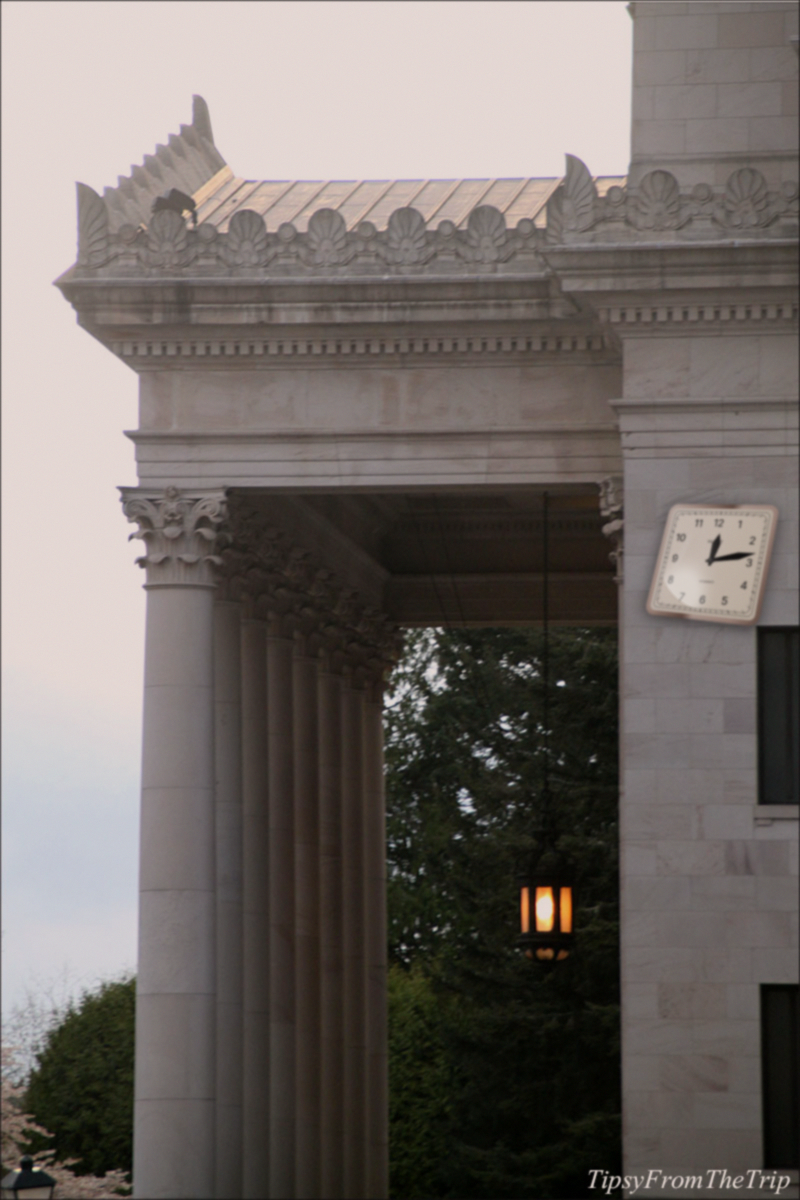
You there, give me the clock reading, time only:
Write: 12:13
